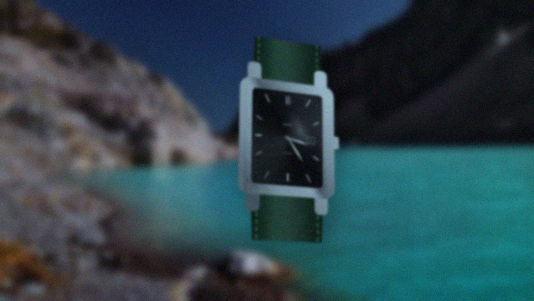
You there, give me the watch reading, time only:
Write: 3:24
